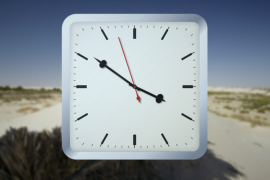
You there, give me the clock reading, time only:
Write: 3:50:57
